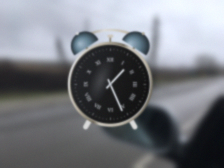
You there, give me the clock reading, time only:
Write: 1:26
